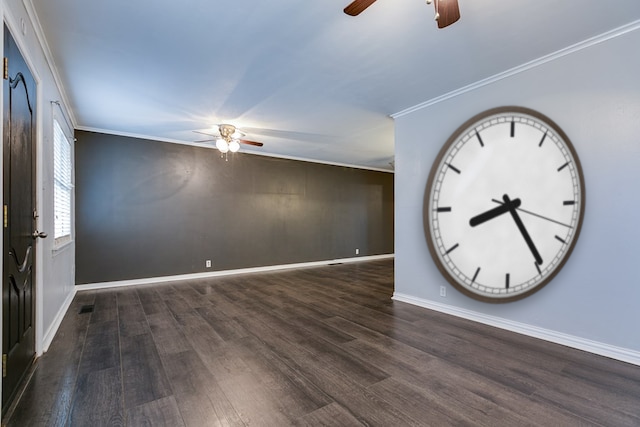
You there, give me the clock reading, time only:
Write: 8:24:18
